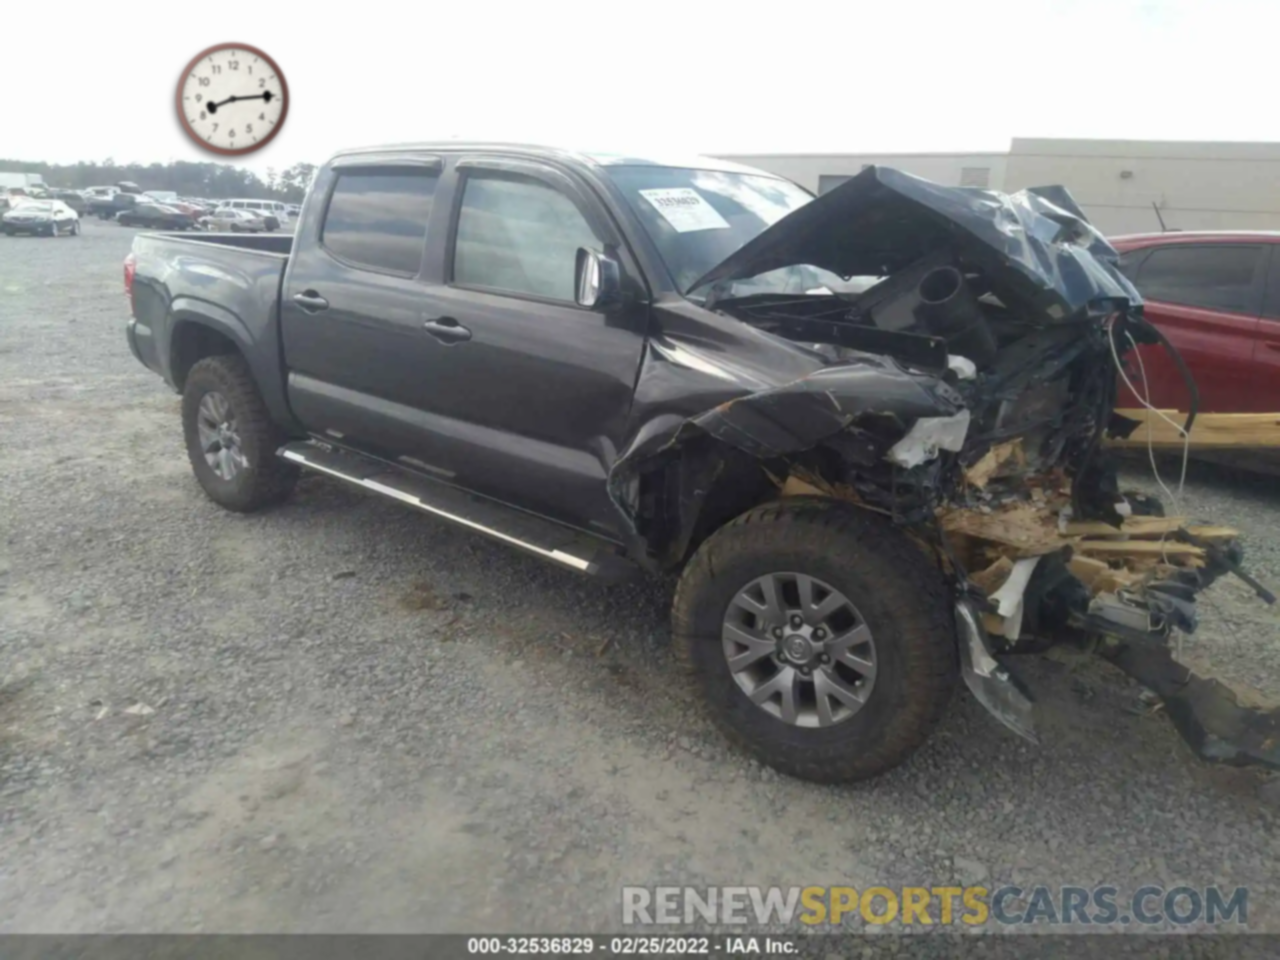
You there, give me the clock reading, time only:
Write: 8:14
